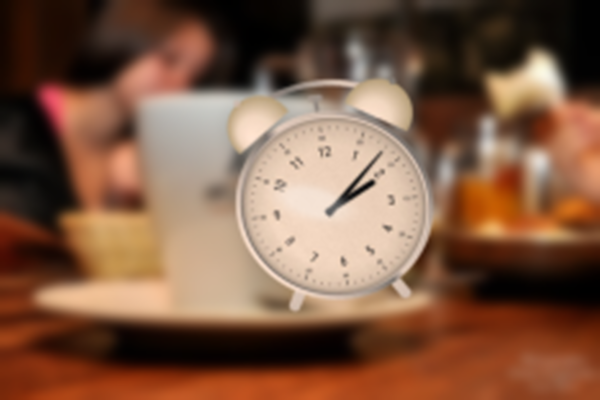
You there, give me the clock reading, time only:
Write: 2:08
